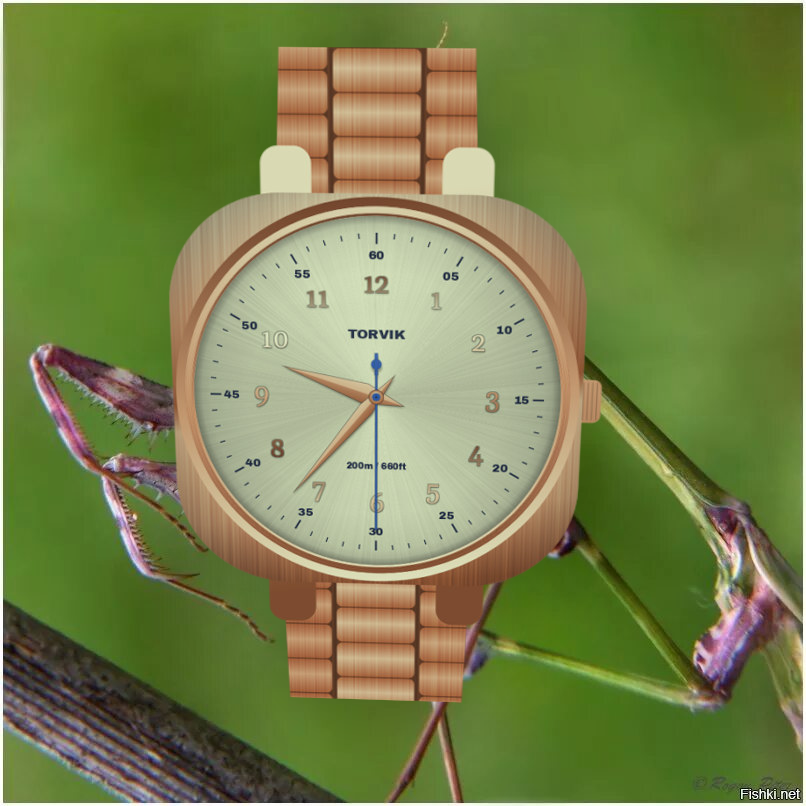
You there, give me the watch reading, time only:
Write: 9:36:30
